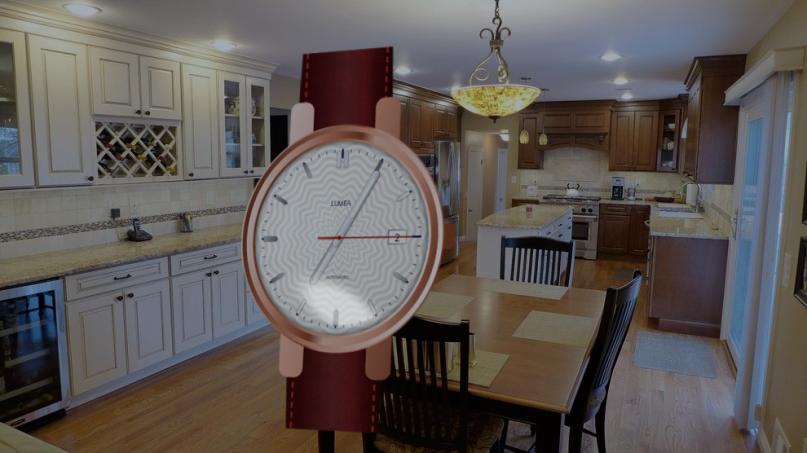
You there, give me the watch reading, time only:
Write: 7:05:15
